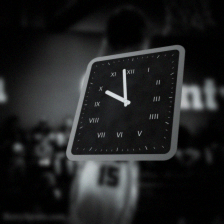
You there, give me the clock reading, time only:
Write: 9:58
